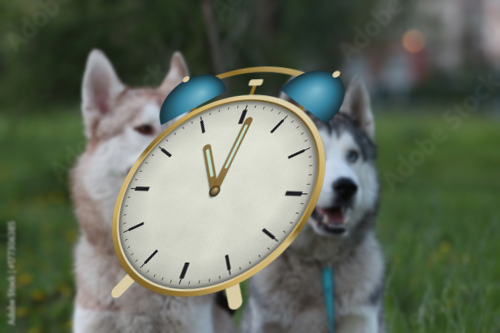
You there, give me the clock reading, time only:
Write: 11:01
